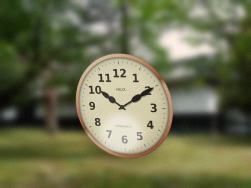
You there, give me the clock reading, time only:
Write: 10:10
